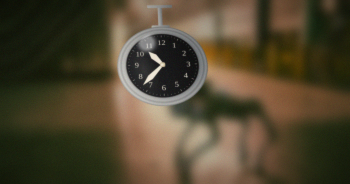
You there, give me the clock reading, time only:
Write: 10:37
